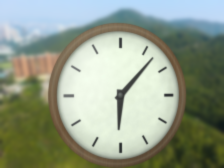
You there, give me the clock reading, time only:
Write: 6:07
